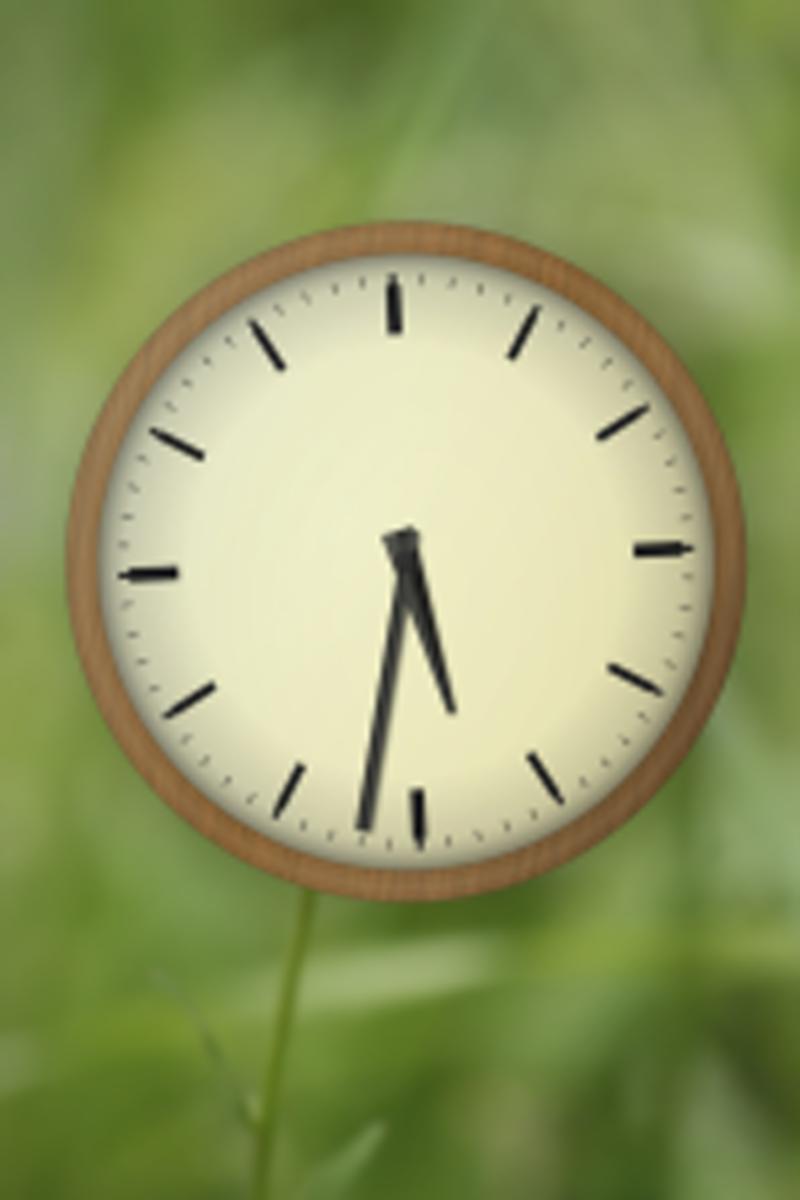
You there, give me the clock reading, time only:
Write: 5:32
